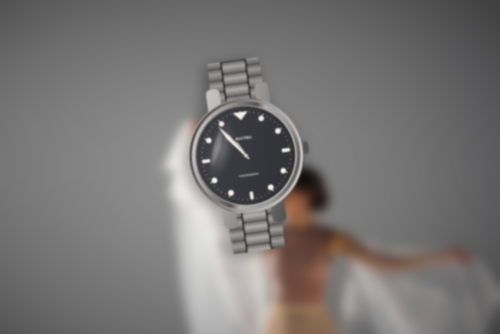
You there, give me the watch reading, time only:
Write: 10:54
